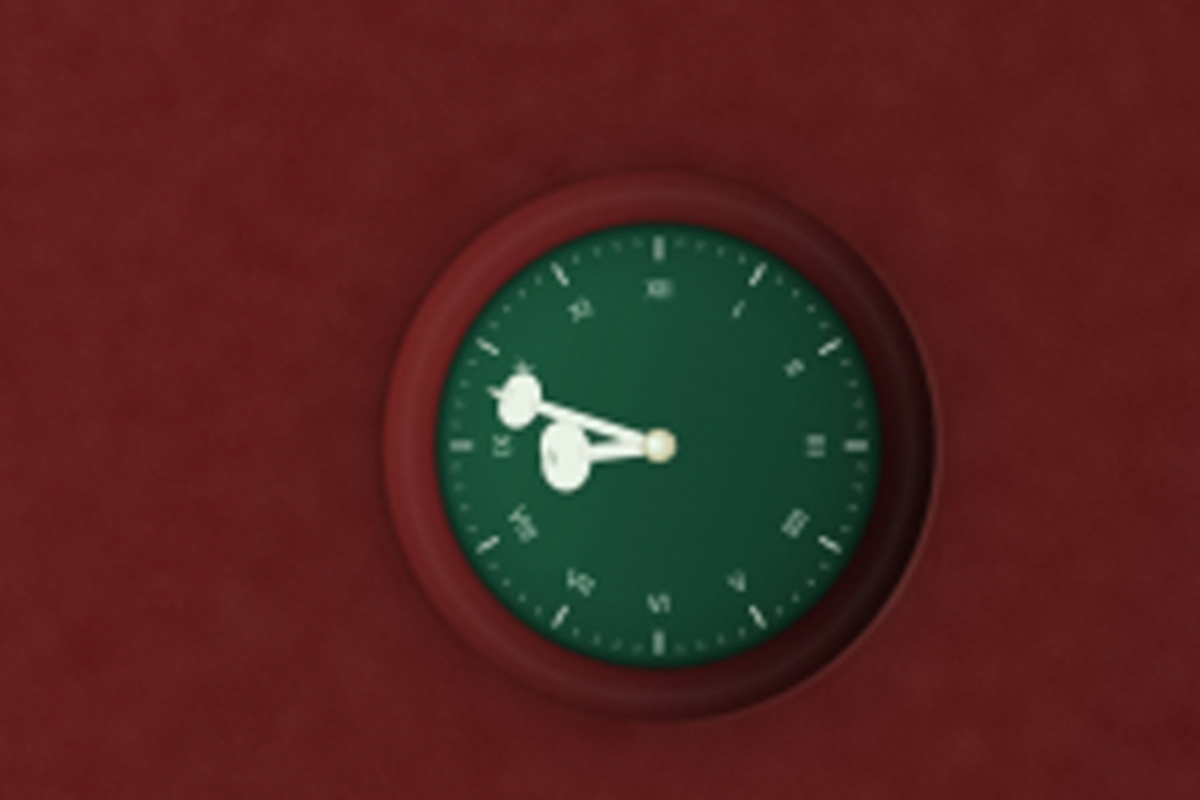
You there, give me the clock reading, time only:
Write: 8:48
